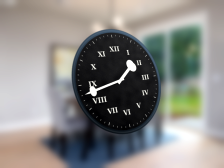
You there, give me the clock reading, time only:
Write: 1:43
